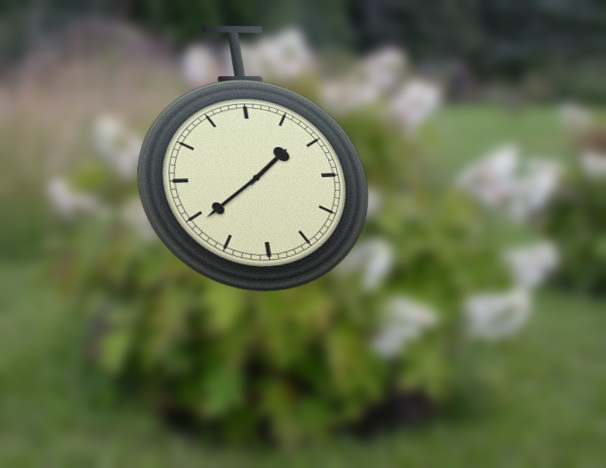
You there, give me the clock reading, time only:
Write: 1:39
